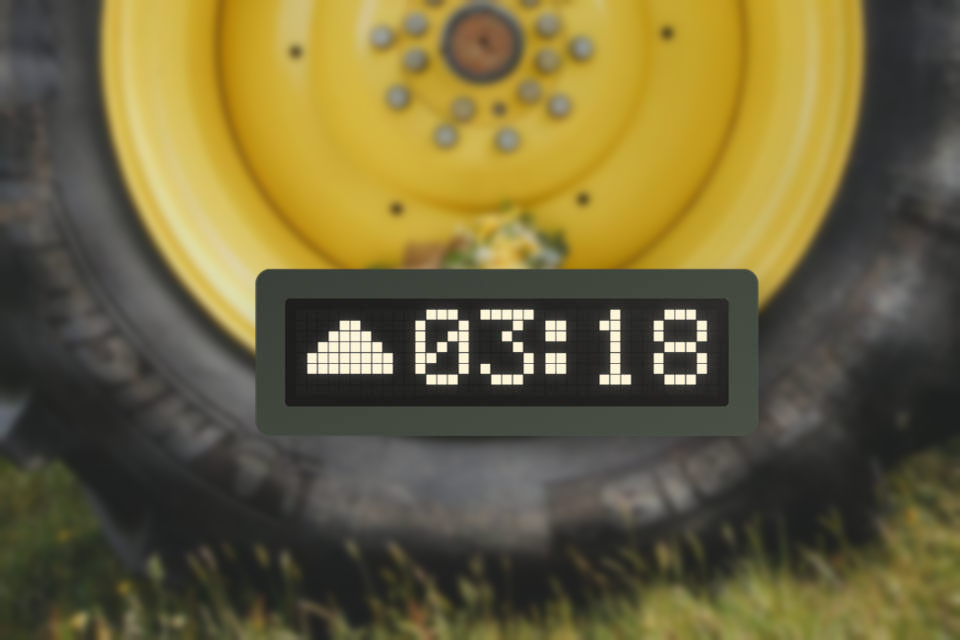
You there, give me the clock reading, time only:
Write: 3:18
